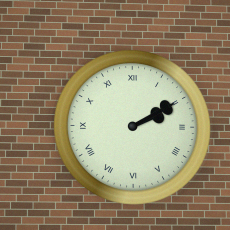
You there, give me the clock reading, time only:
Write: 2:10
